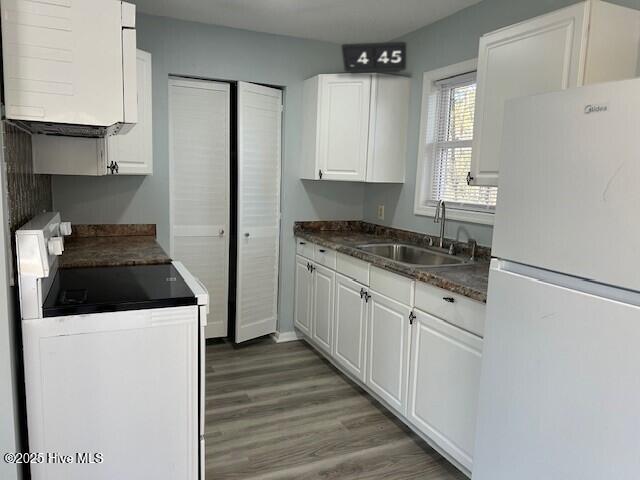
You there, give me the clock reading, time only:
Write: 4:45
